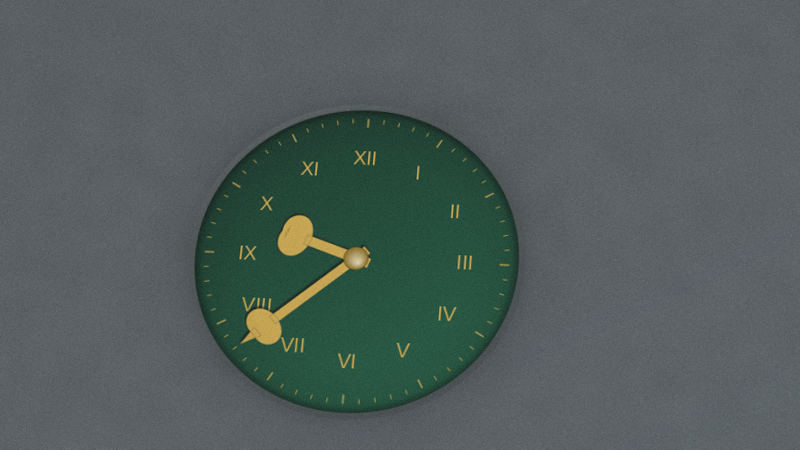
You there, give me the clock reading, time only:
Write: 9:38
